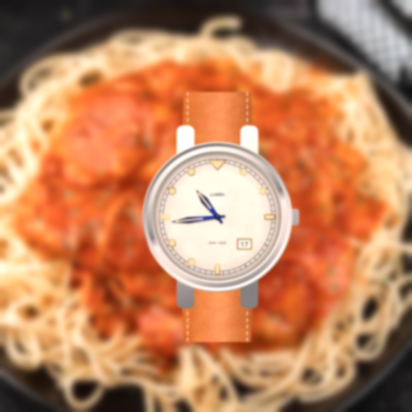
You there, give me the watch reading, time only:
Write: 10:44
